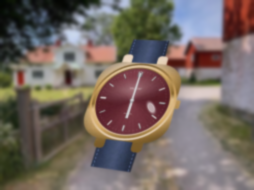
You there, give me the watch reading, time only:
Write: 6:00
